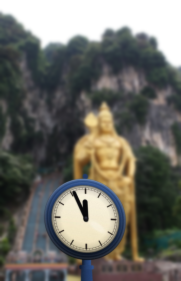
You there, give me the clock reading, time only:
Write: 11:56
